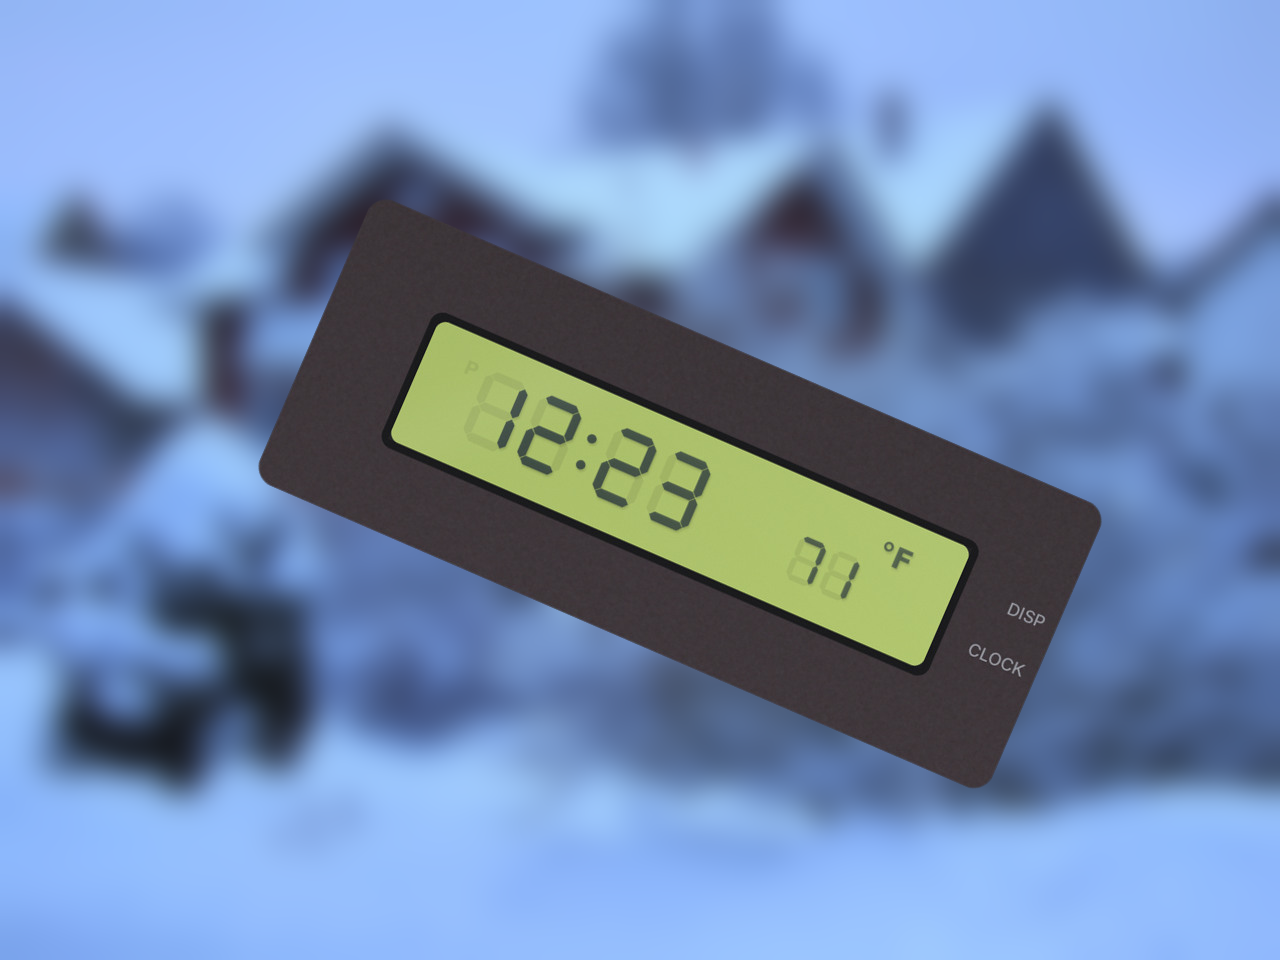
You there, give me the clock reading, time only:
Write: 12:23
